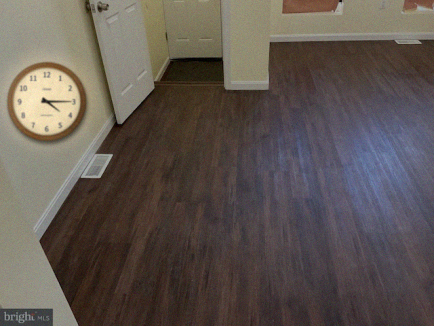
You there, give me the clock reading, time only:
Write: 4:15
